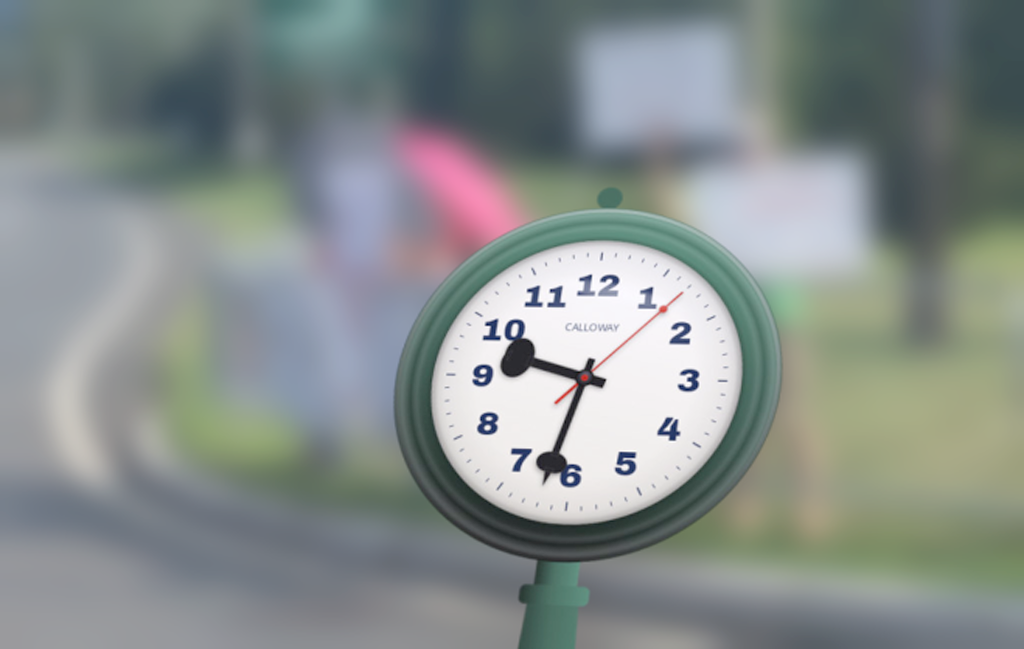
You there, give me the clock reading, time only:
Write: 9:32:07
